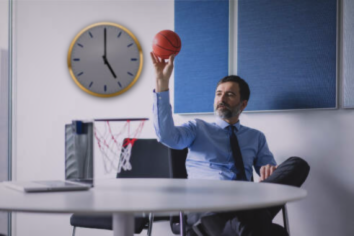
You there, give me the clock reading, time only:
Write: 5:00
